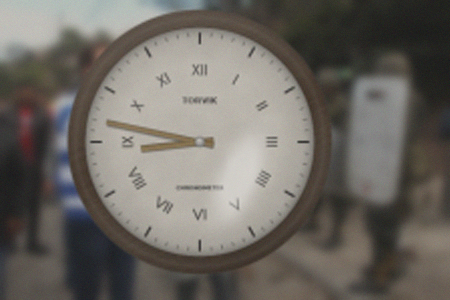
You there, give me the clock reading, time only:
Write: 8:47
